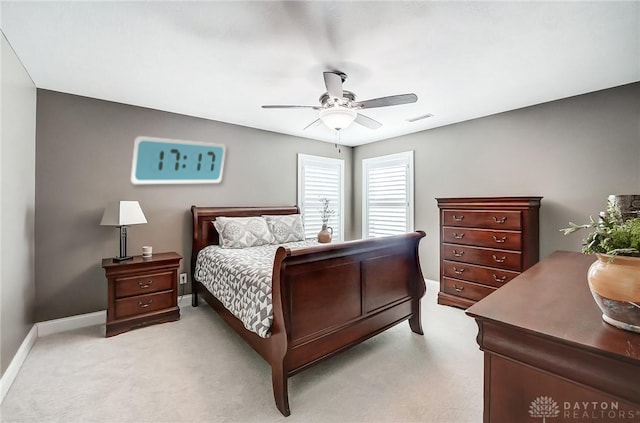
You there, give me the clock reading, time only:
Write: 17:17
